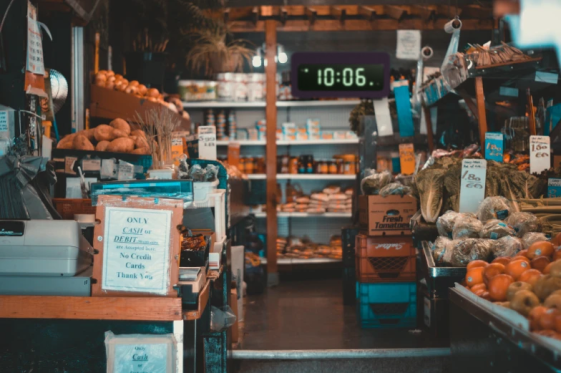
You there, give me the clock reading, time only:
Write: 10:06
